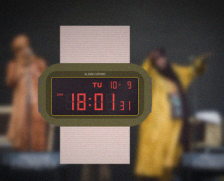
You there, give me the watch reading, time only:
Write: 18:01:31
